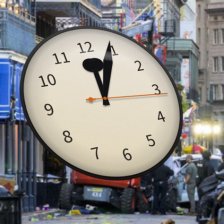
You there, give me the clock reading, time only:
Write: 12:04:16
